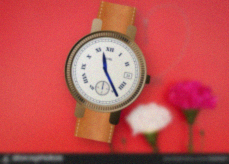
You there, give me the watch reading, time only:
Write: 11:24
